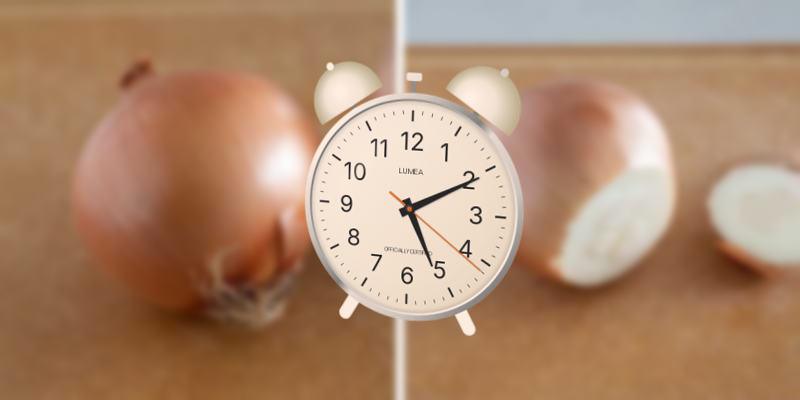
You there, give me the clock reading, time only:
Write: 5:10:21
